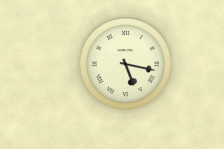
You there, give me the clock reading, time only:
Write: 5:17
